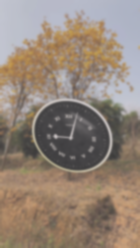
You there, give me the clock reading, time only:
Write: 9:03
